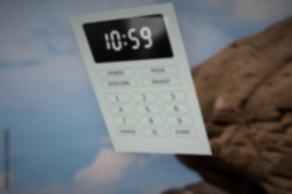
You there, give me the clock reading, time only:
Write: 10:59
